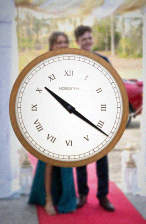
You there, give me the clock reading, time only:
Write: 10:21
